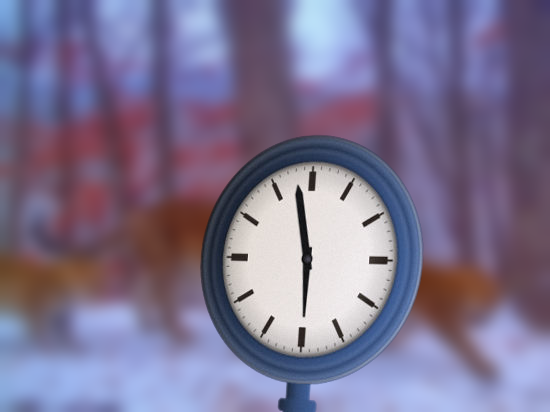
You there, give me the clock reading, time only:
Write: 5:58
